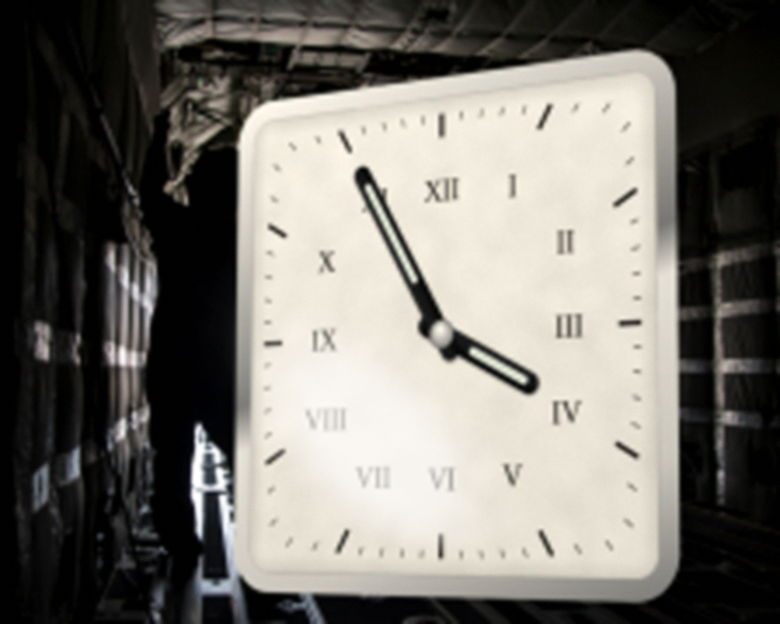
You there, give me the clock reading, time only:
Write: 3:55
